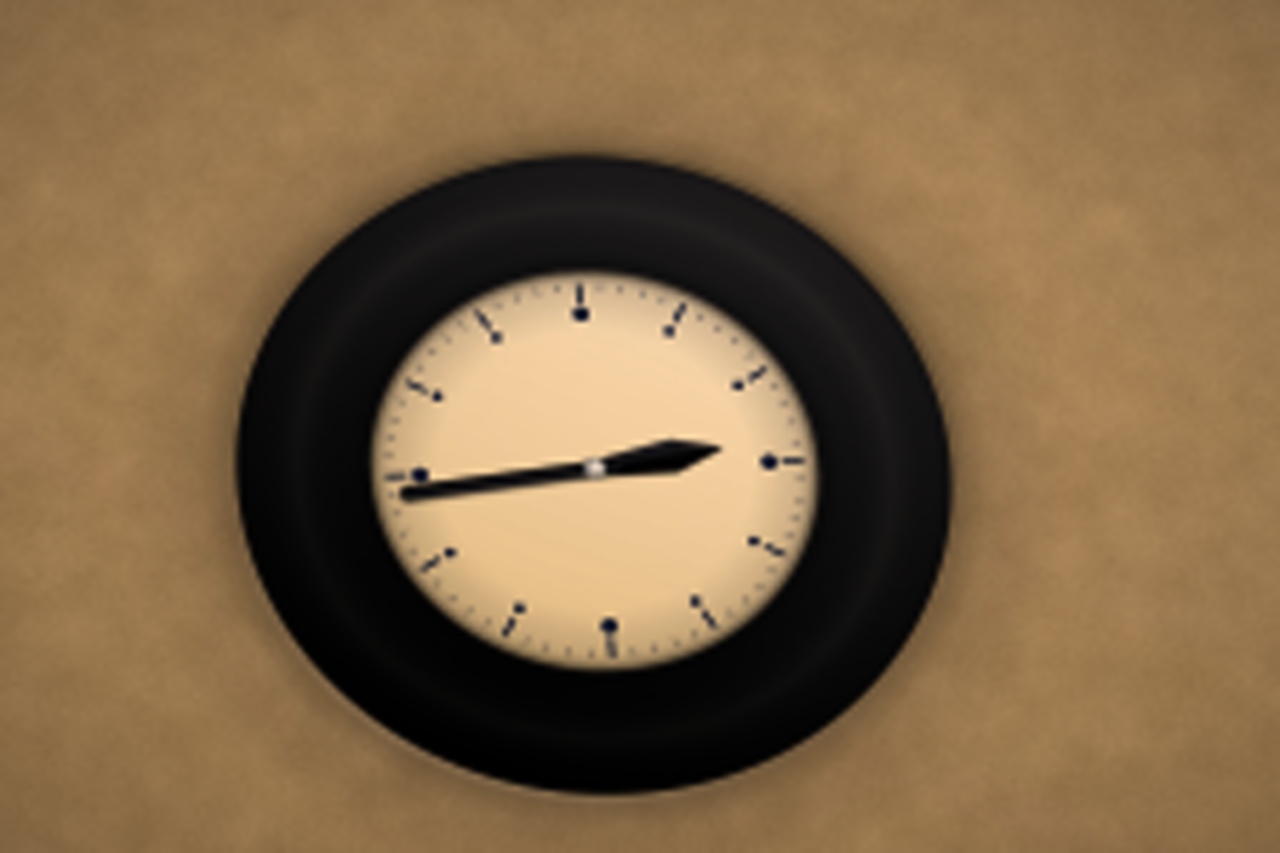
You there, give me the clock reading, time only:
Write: 2:44
